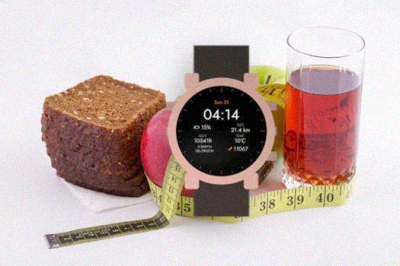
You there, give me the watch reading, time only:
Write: 4:14
